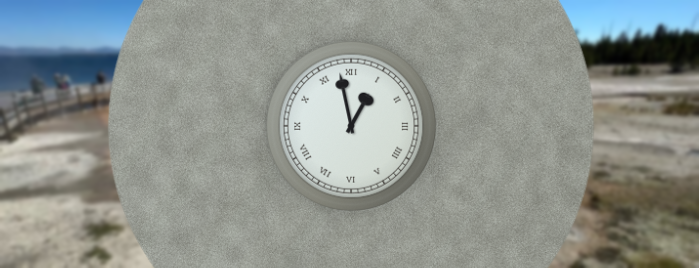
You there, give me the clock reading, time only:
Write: 12:58
